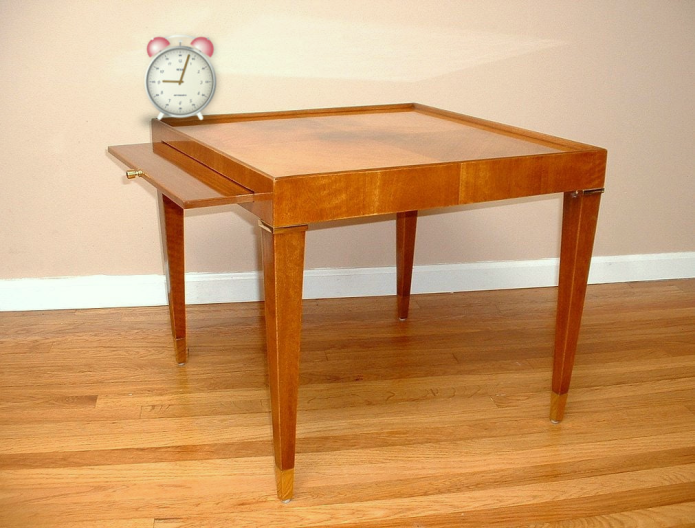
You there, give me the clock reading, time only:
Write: 9:03
